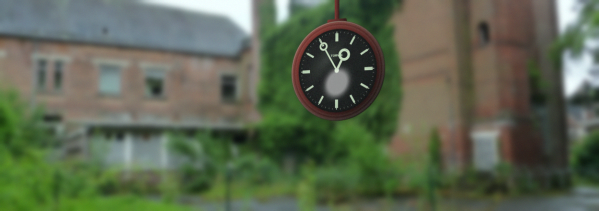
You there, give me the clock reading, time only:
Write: 12:55
